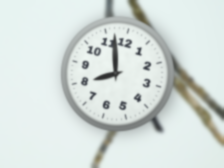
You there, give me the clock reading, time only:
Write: 7:57
